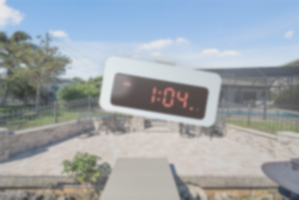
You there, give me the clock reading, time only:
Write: 1:04
